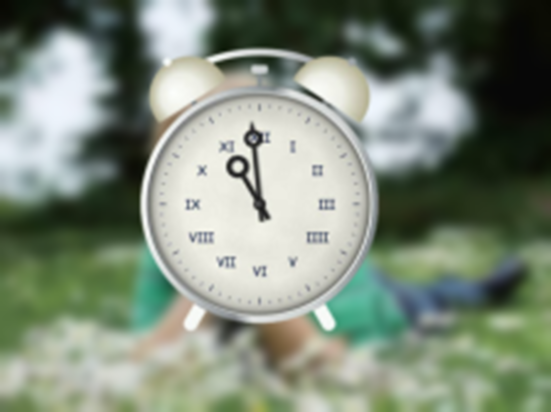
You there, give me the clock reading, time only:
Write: 10:59
